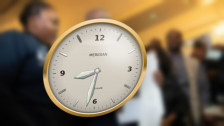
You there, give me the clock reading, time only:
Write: 8:32
